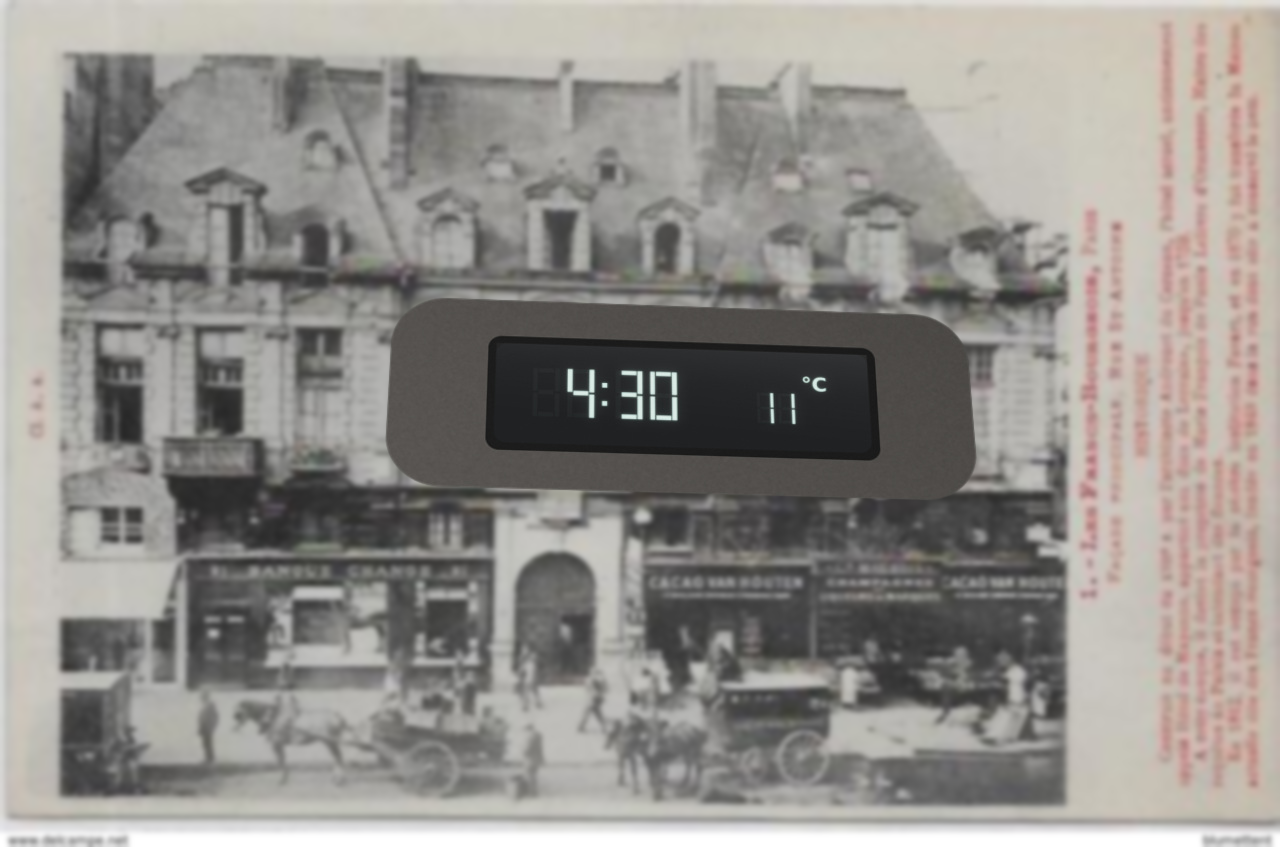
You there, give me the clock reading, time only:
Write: 4:30
